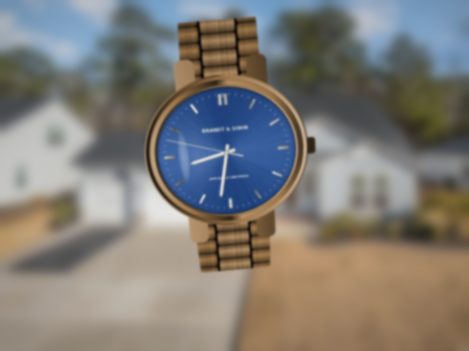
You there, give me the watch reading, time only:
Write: 8:31:48
